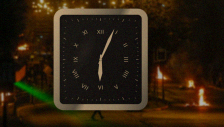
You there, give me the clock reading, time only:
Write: 6:04
